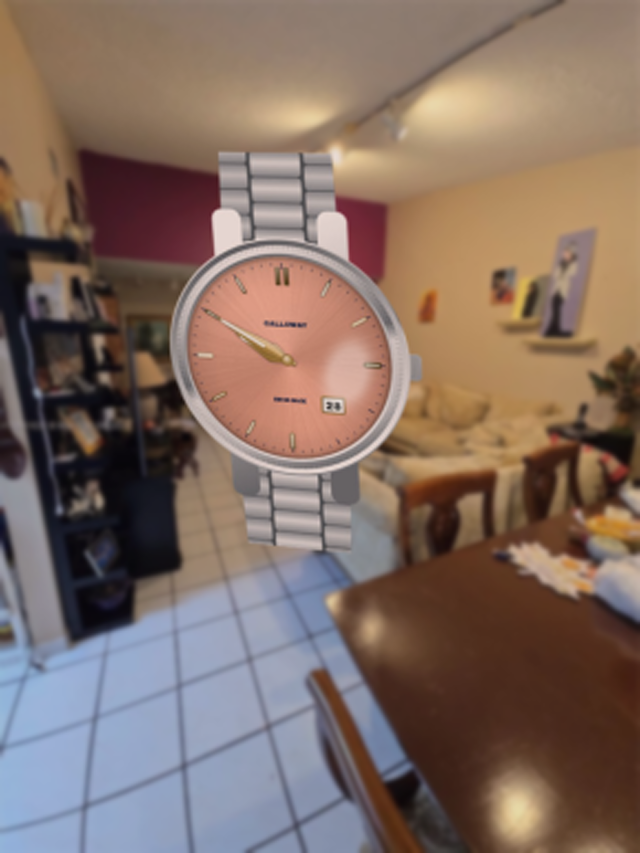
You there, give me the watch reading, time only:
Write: 9:50
